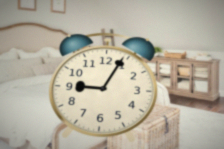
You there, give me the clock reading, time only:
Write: 9:04
